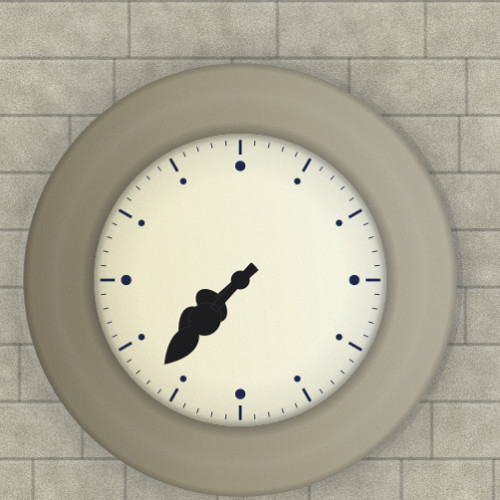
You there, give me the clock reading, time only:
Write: 7:37
